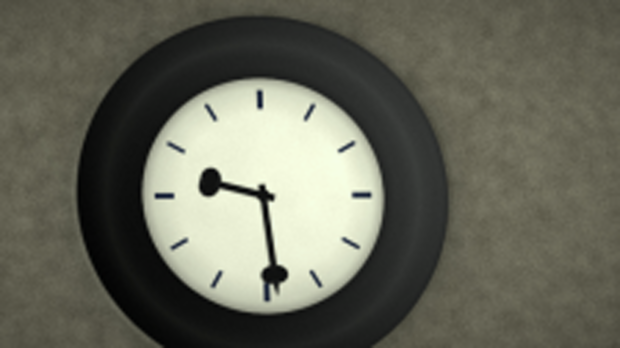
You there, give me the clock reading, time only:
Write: 9:29
